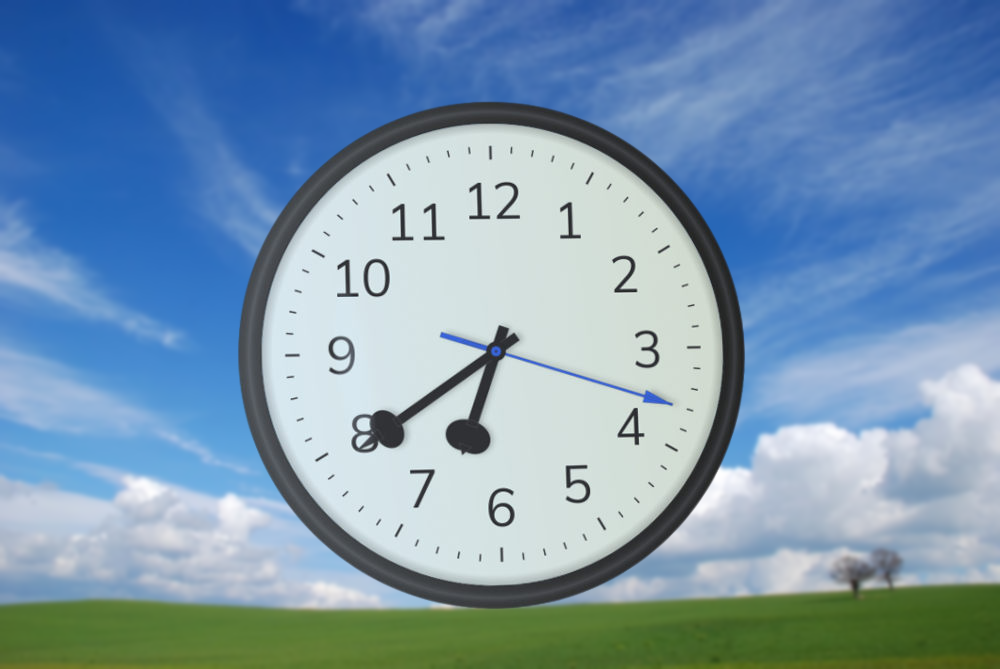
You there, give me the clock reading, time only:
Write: 6:39:18
